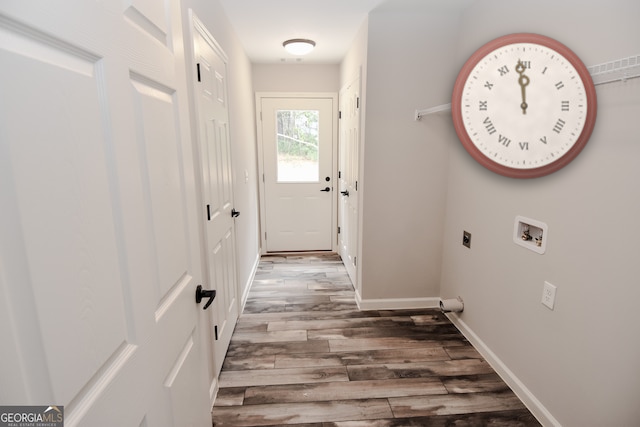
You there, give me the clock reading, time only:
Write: 11:59
